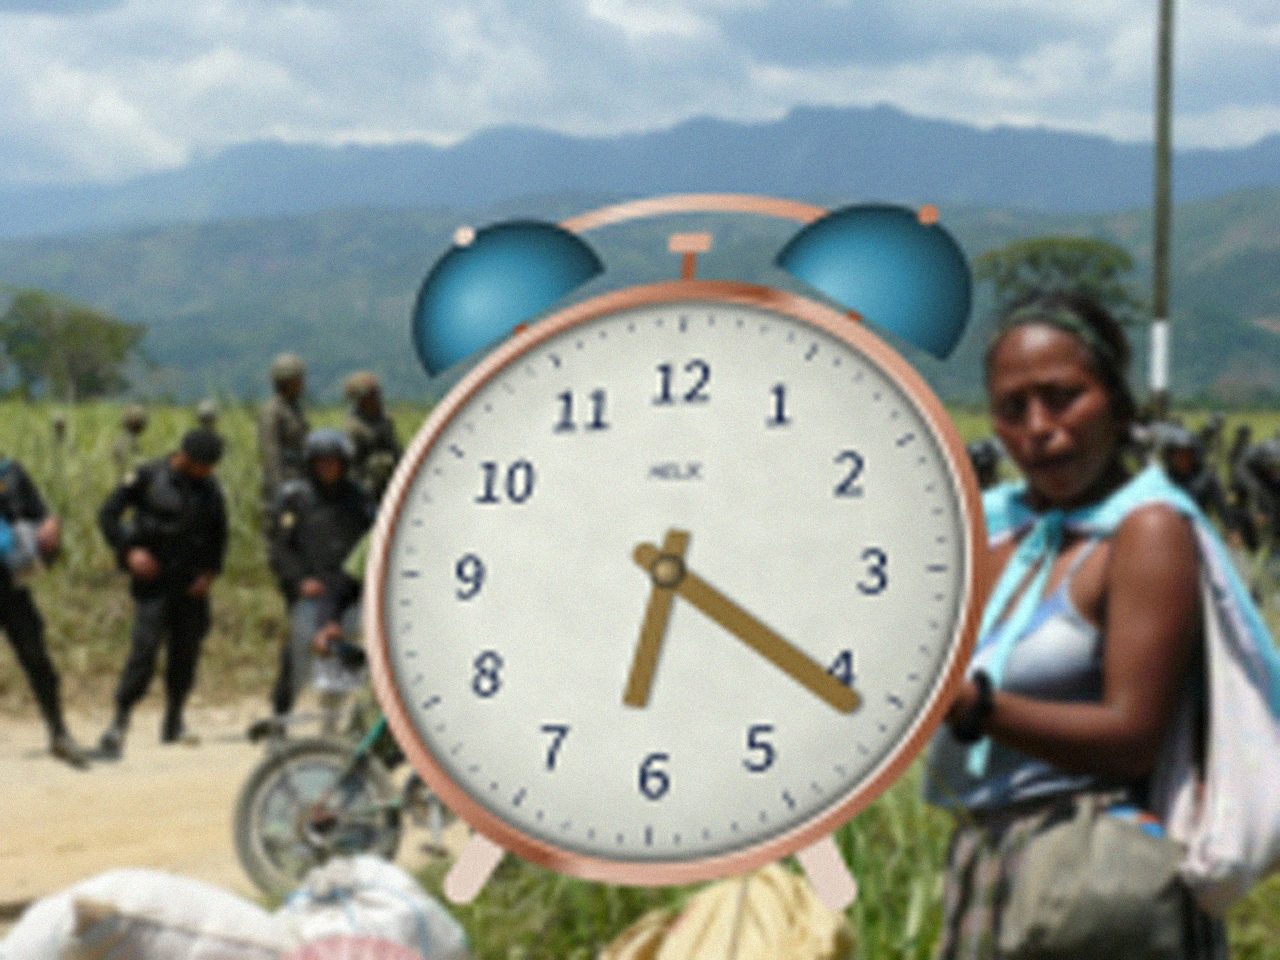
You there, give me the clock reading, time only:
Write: 6:21
